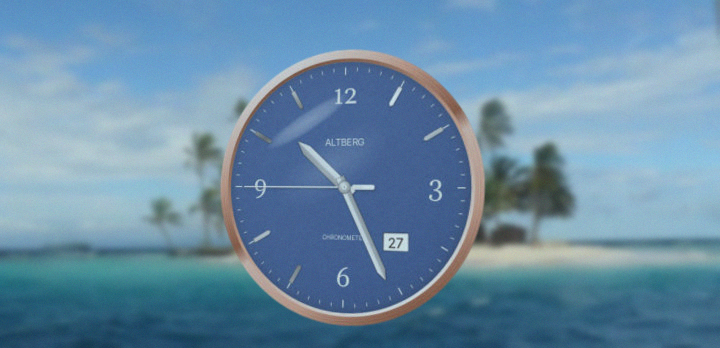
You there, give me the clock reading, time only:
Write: 10:25:45
